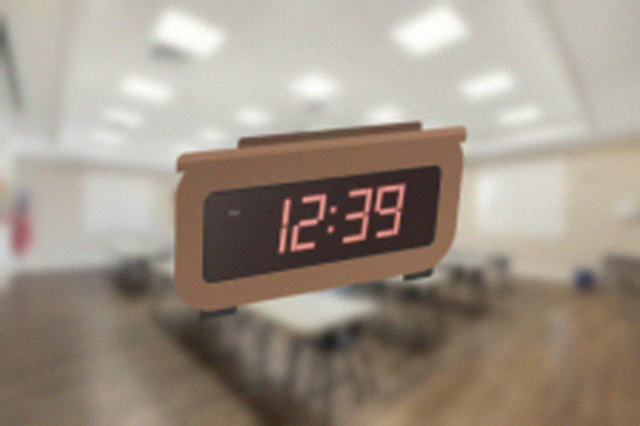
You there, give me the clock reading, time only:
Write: 12:39
